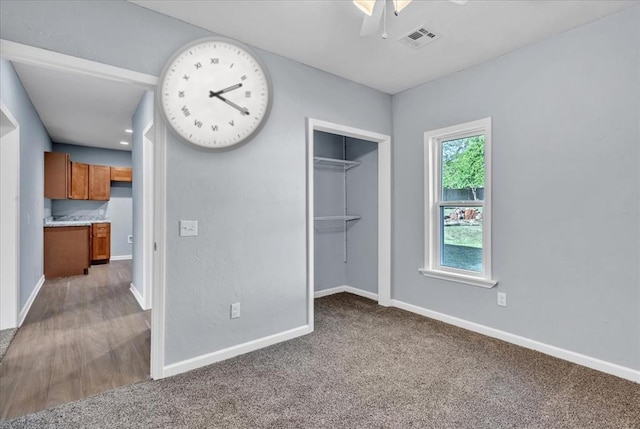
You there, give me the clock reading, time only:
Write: 2:20
